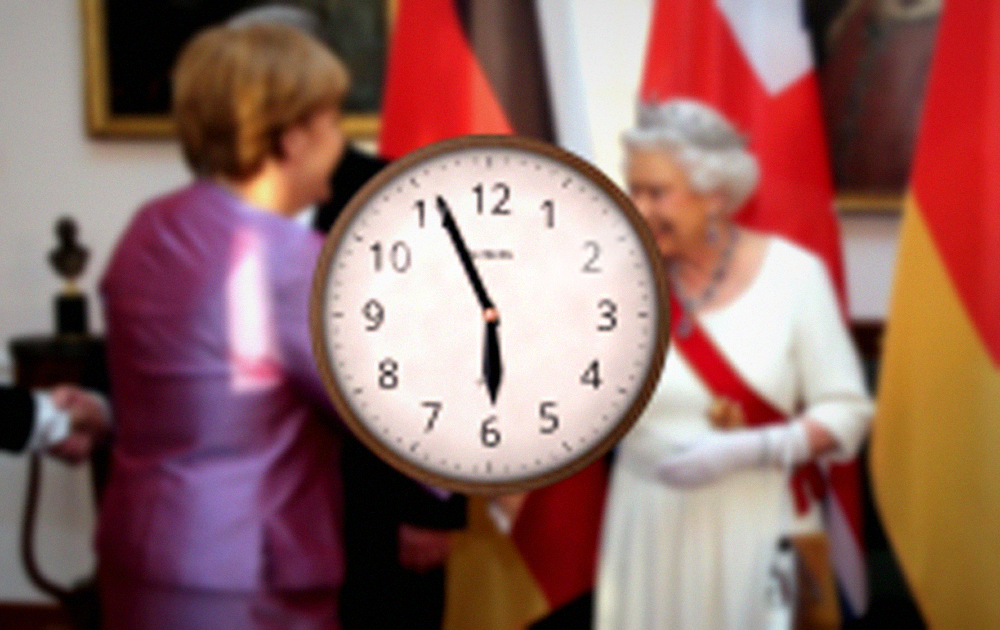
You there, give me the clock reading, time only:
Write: 5:56
